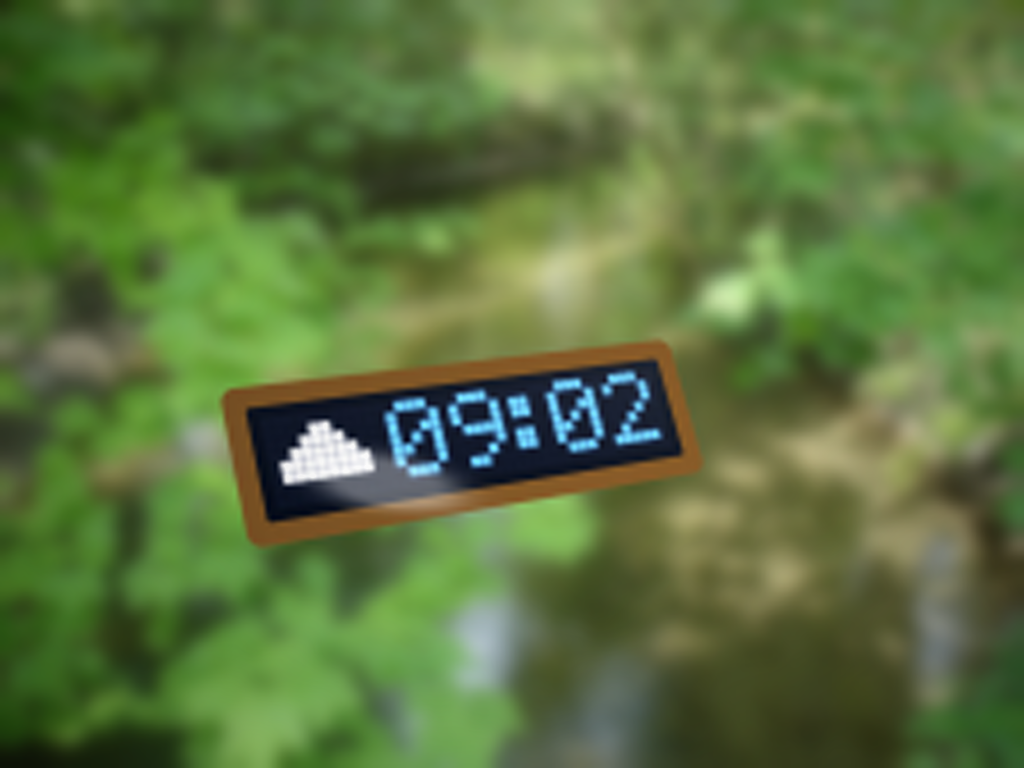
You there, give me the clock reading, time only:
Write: 9:02
